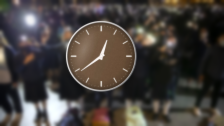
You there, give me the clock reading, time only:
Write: 12:39
